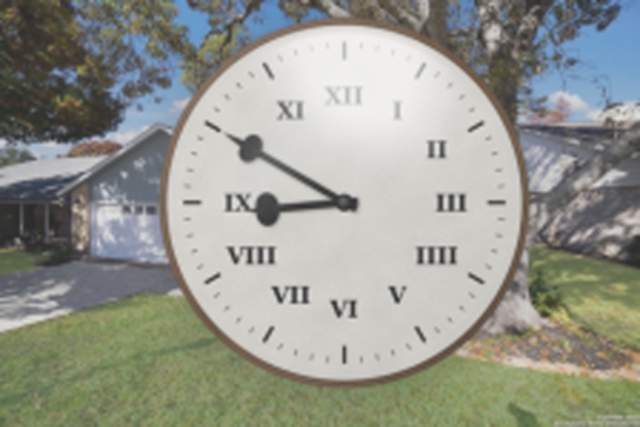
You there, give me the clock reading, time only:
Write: 8:50
